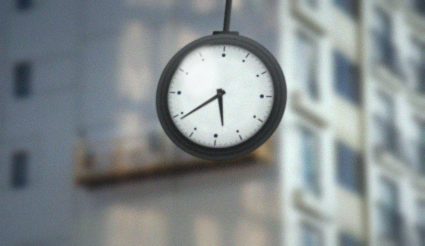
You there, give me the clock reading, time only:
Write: 5:39
